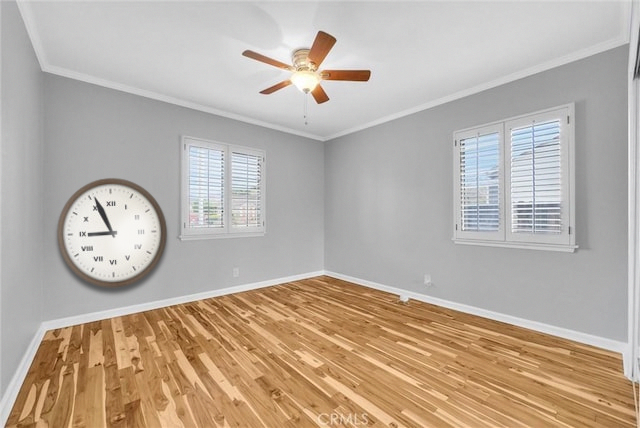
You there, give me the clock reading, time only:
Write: 8:56
